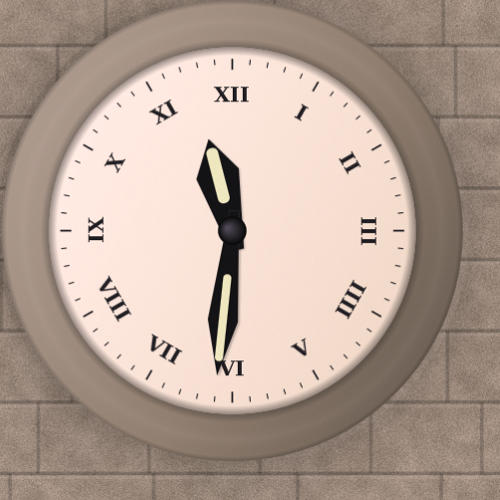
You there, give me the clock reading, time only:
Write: 11:31
